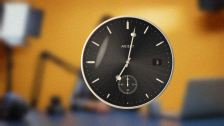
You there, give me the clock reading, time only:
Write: 7:02
